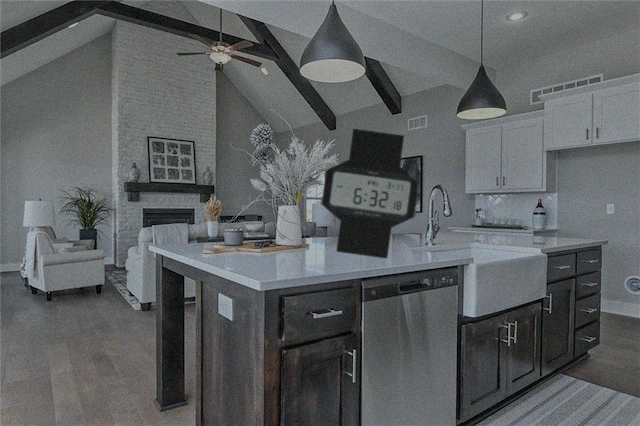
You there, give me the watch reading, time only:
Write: 6:32
